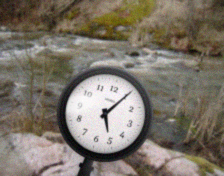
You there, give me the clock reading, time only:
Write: 5:05
